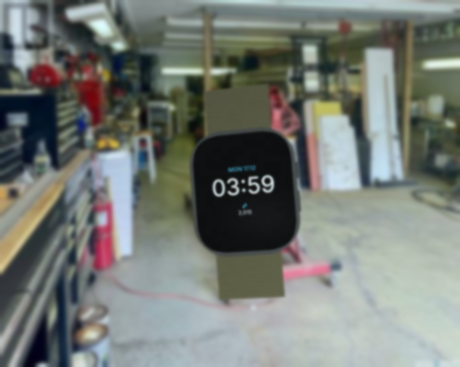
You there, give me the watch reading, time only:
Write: 3:59
